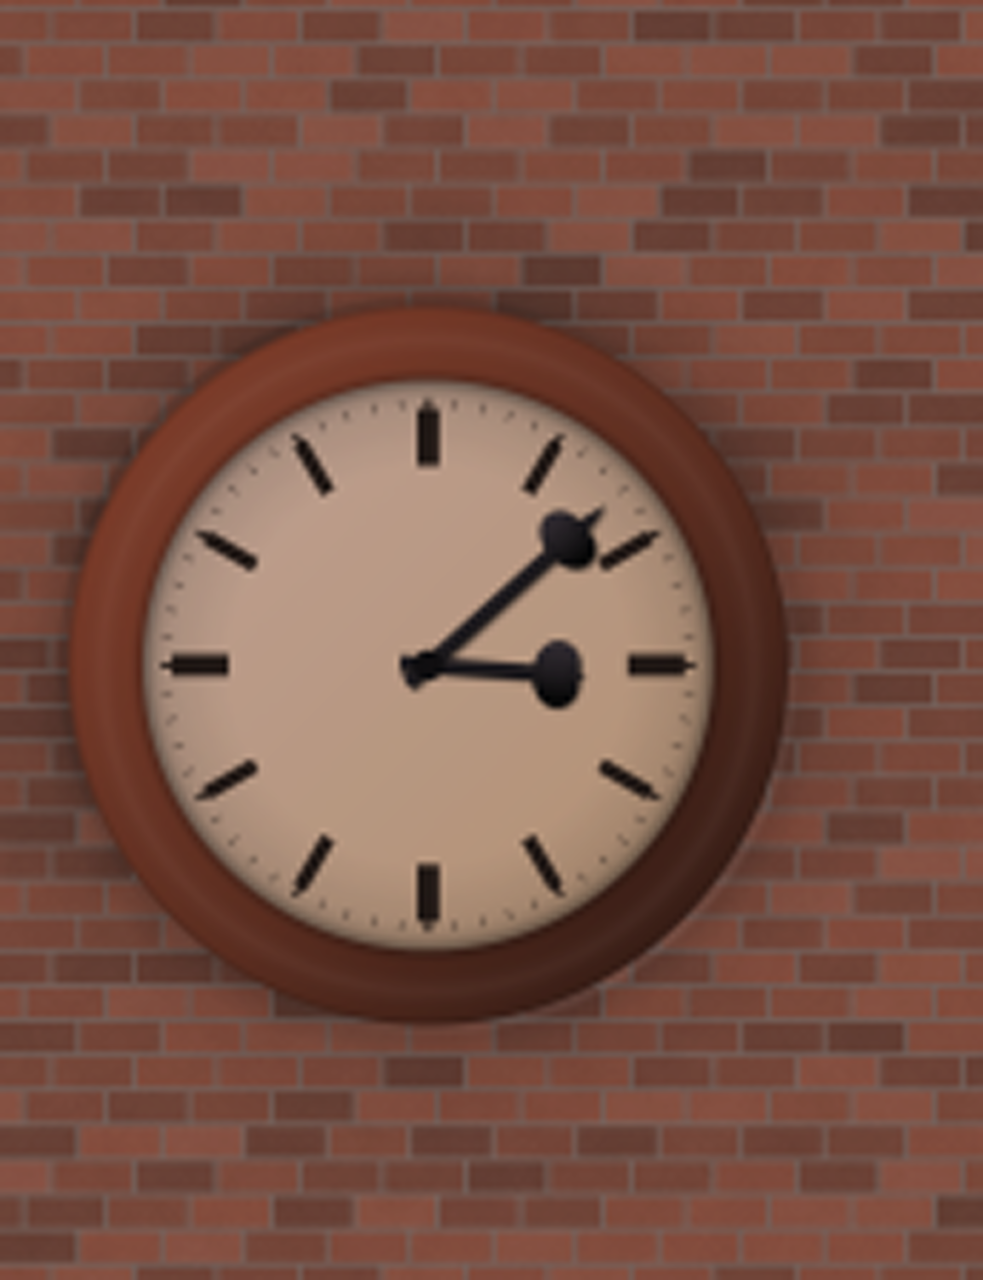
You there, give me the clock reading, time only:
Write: 3:08
